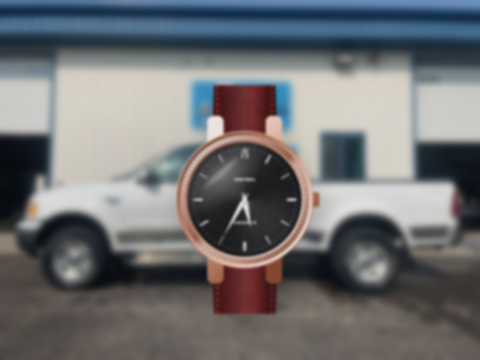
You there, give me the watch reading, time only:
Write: 5:35
